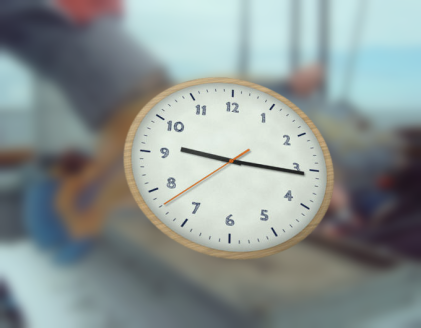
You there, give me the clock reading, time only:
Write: 9:15:38
